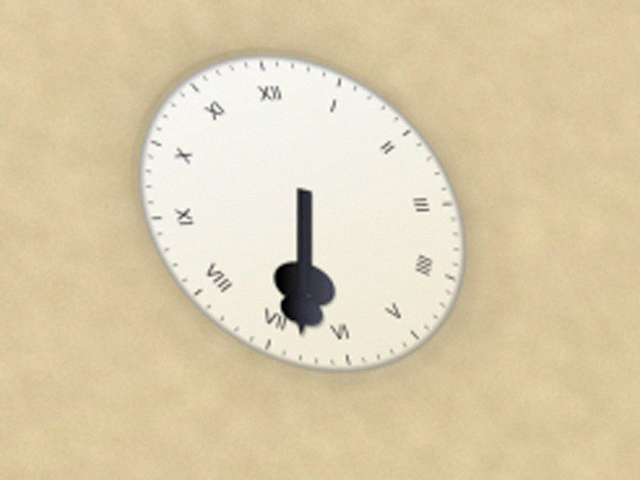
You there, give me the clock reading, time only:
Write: 6:33
